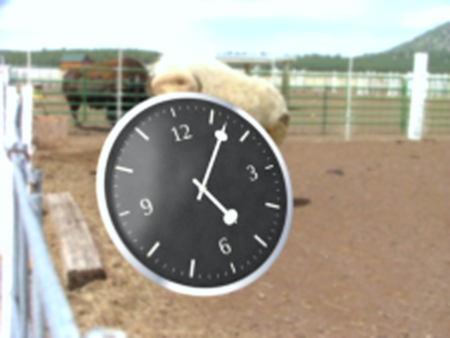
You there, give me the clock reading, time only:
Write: 5:07
